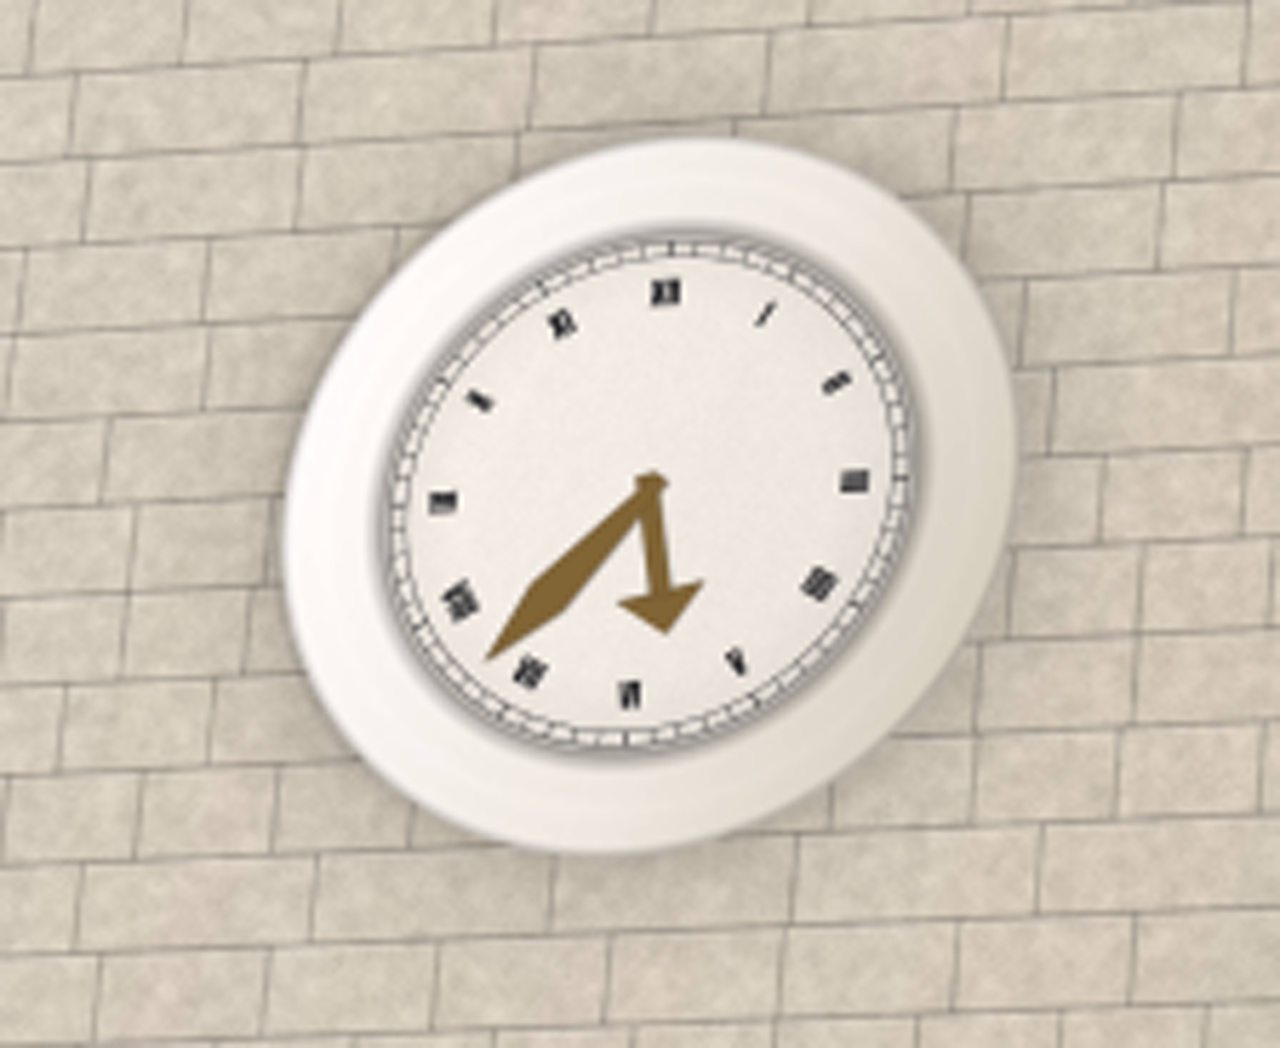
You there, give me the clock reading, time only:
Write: 5:37
